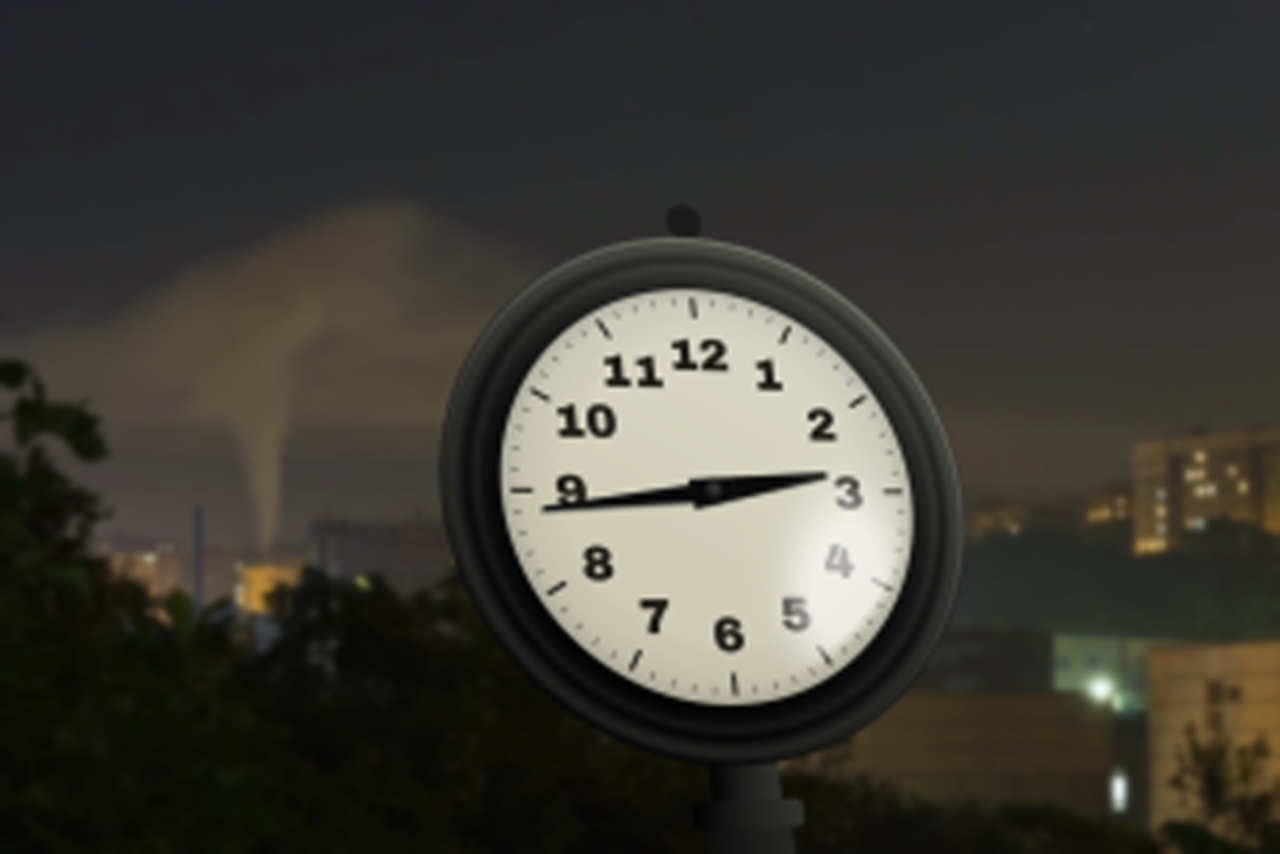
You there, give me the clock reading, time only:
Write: 2:44
